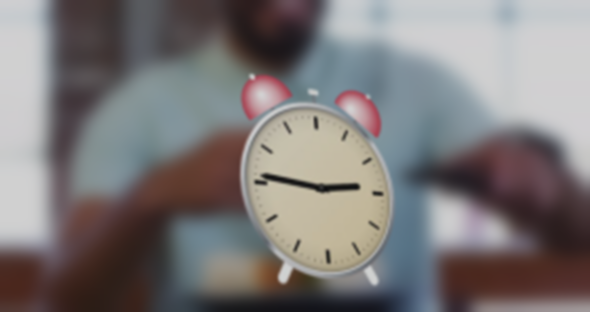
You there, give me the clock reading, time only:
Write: 2:46
